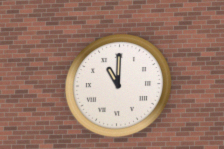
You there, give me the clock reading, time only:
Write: 11:00
